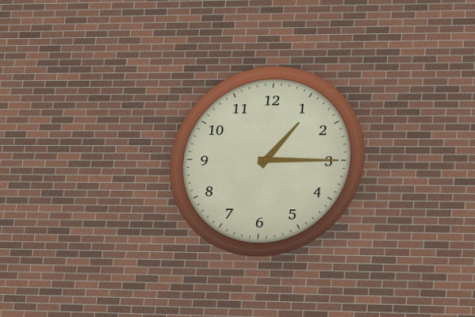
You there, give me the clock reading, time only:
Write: 1:15
